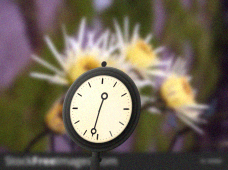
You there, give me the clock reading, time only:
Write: 12:32
